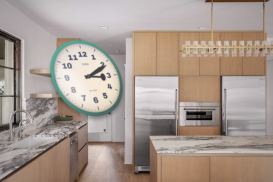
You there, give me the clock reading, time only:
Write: 3:11
